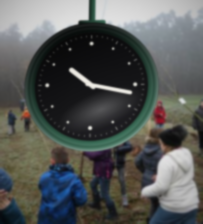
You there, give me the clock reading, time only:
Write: 10:17
